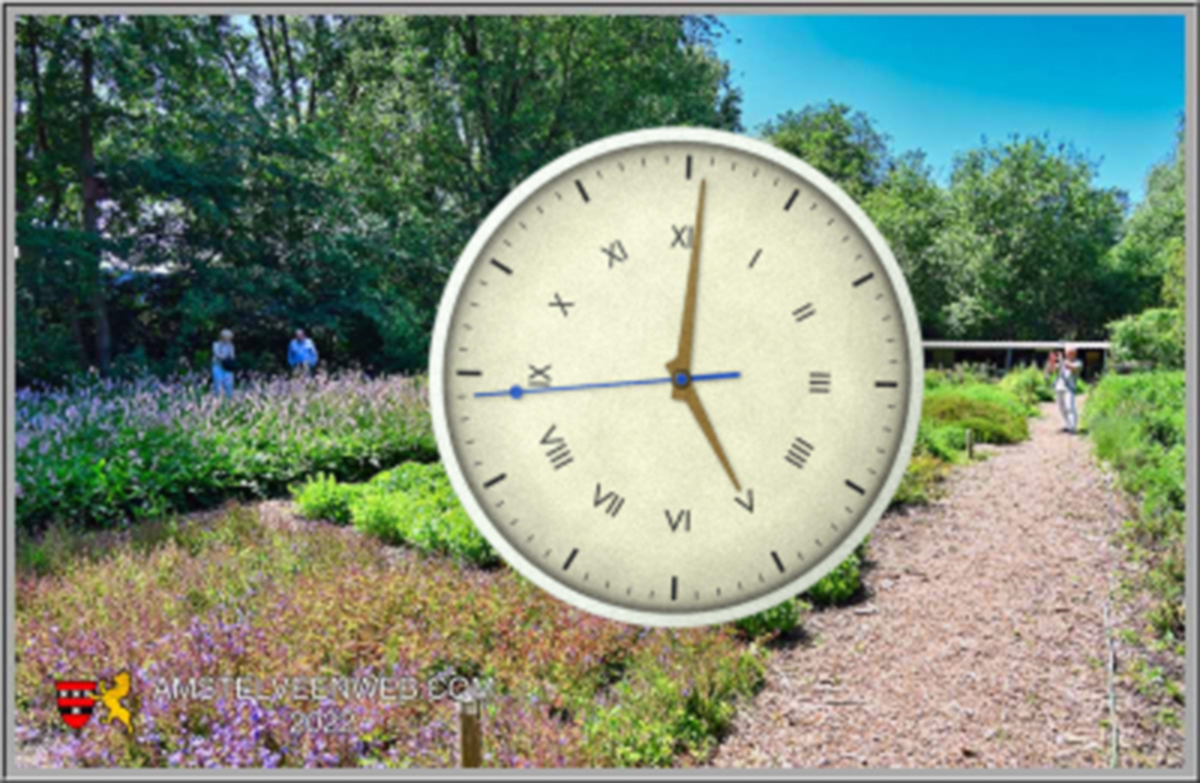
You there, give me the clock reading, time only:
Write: 5:00:44
